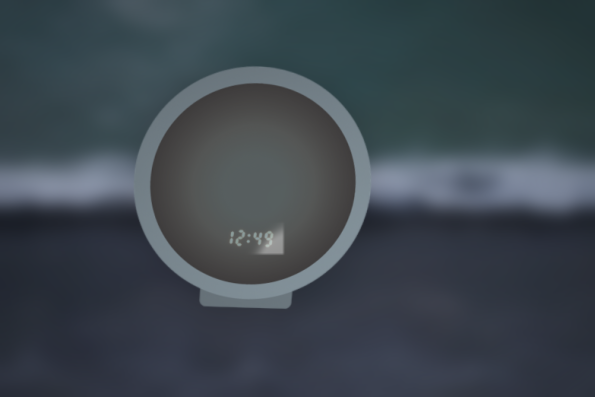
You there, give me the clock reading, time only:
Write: 12:49
